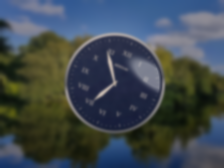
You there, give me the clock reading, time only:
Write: 6:54
